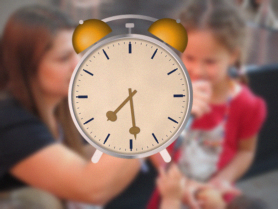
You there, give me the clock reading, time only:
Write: 7:29
